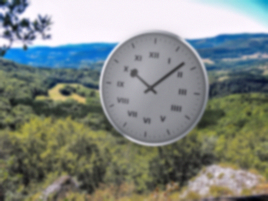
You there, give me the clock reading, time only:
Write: 10:08
